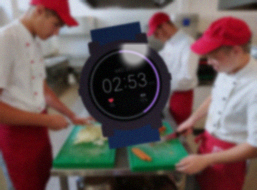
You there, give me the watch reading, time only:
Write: 2:53
